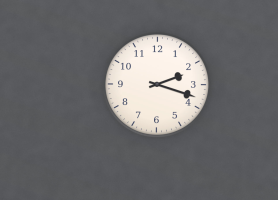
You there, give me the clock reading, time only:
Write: 2:18
